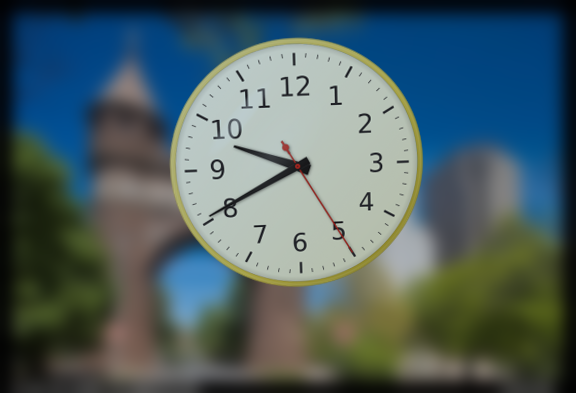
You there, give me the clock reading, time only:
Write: 9:40:25
